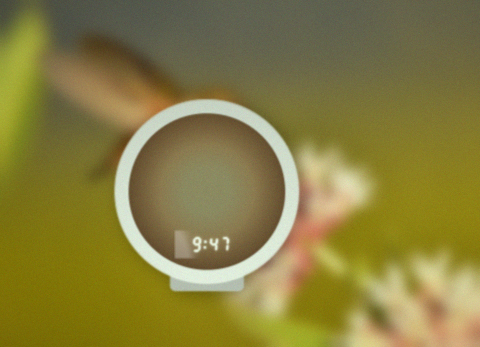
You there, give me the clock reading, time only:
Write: 9:47
